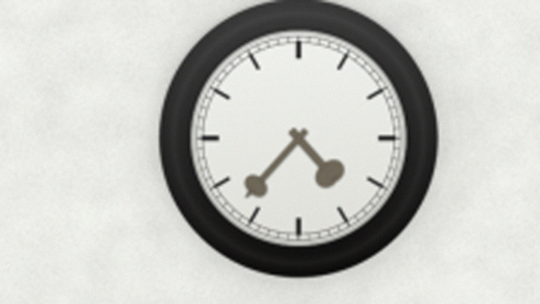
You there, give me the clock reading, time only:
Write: 4:37
